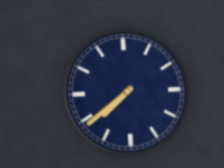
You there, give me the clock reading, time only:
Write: 7:39
